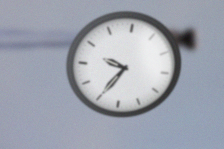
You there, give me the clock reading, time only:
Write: 9:35
